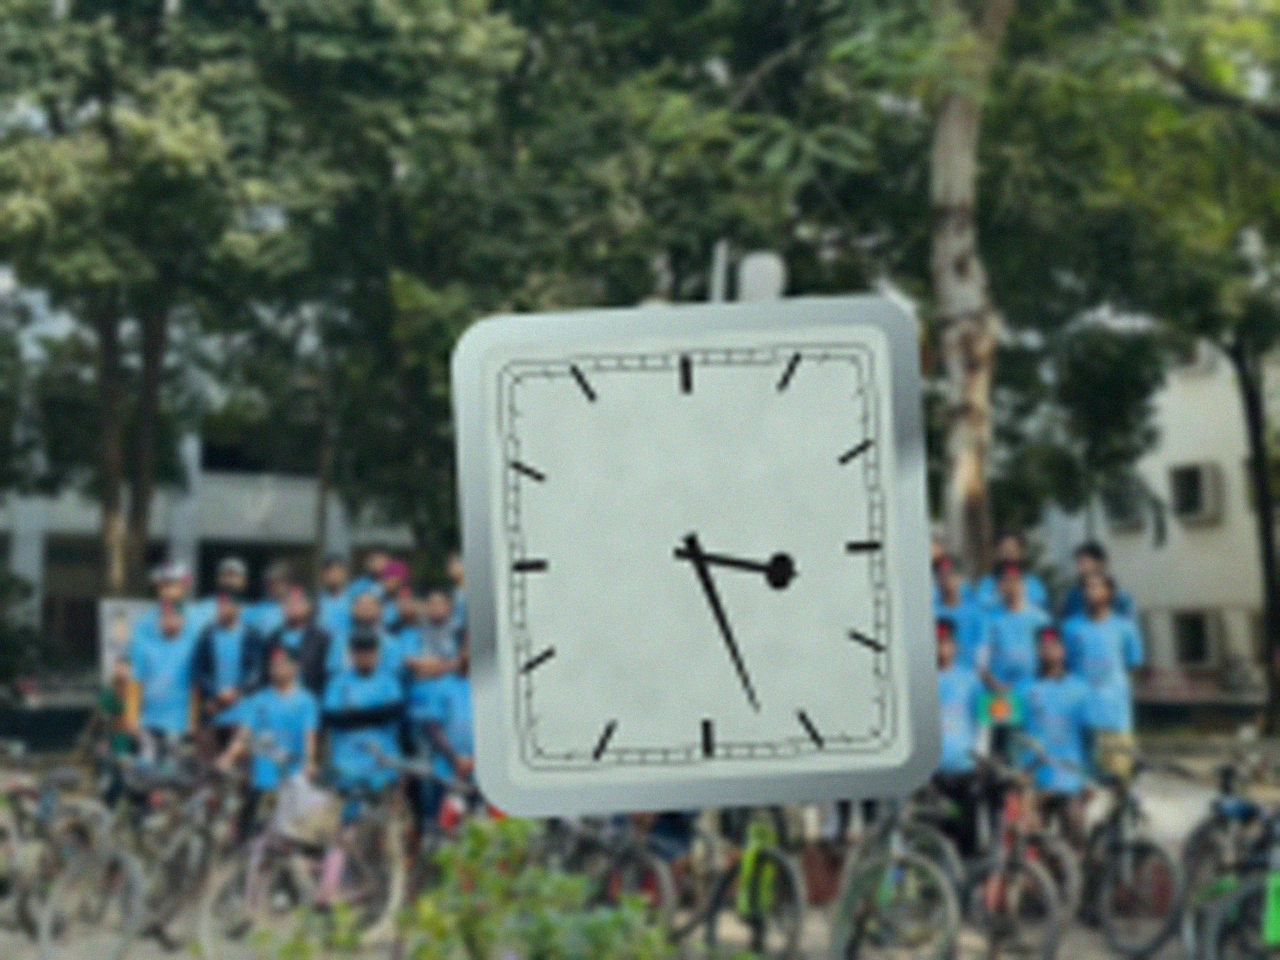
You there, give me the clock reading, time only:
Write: 3:27
